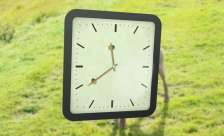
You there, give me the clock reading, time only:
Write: 11:39
